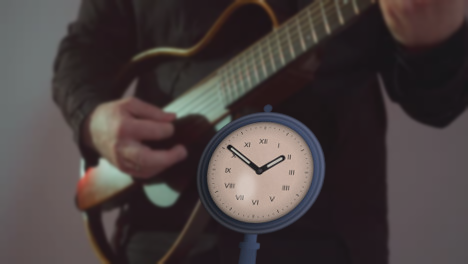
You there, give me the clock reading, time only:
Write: 1:51
